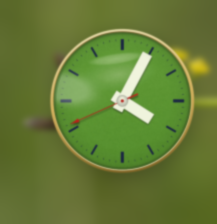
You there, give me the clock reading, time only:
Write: 4:04:41
